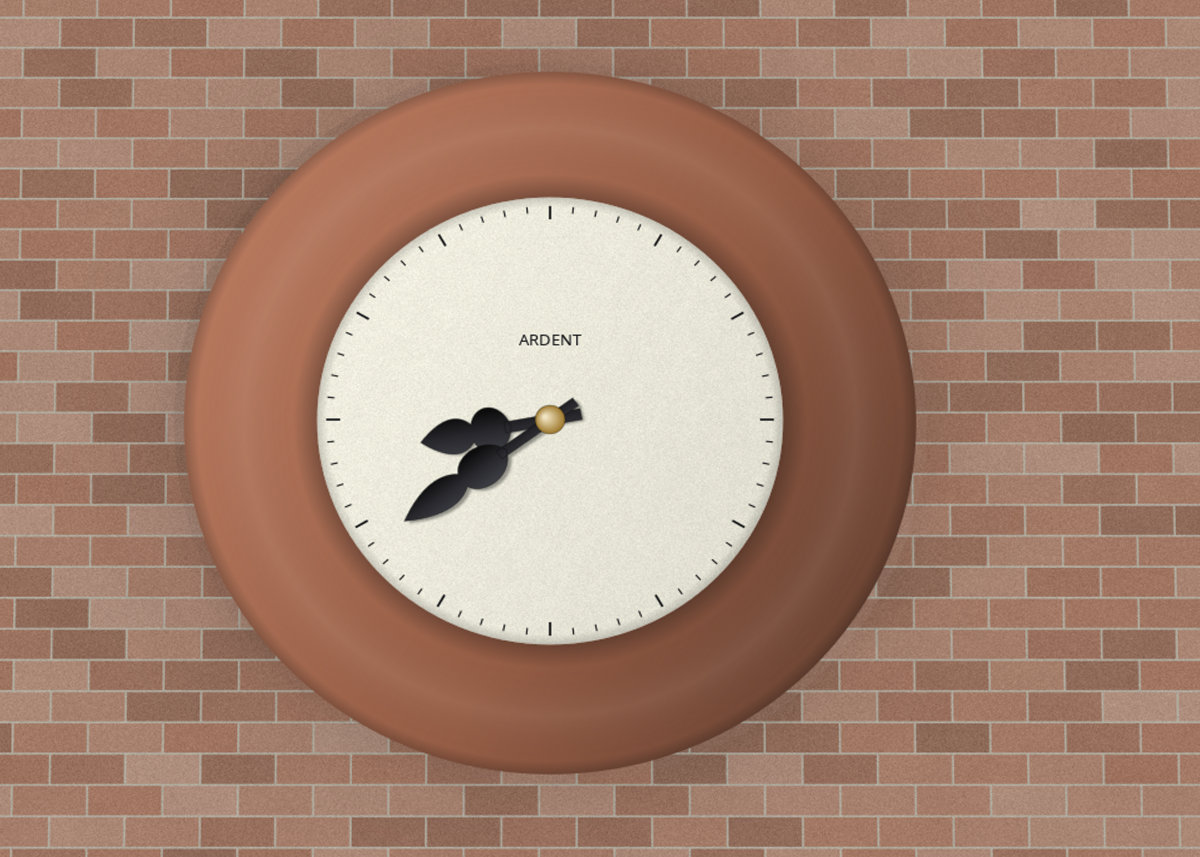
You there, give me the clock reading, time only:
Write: 8:39
